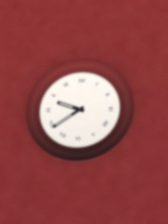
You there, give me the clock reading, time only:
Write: 9:39
